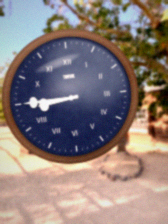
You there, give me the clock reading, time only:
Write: 8:45
